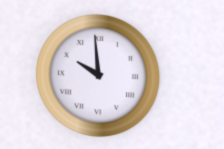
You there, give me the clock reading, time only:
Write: 9:59
